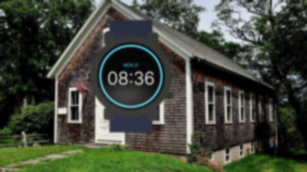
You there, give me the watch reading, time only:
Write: 8:36
